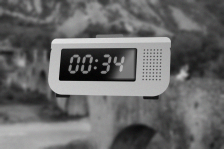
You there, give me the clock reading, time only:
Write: 0:34
